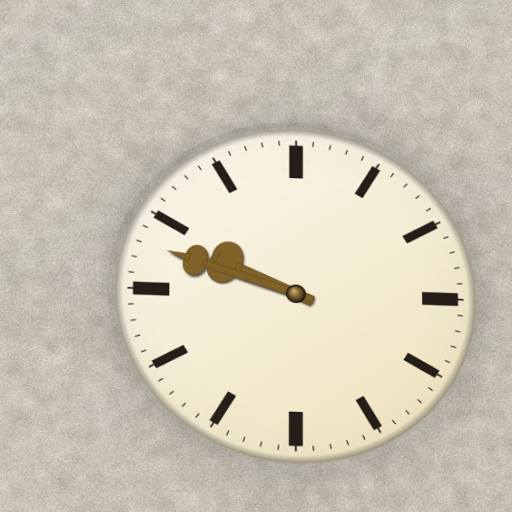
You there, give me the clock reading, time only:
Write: 9:48
